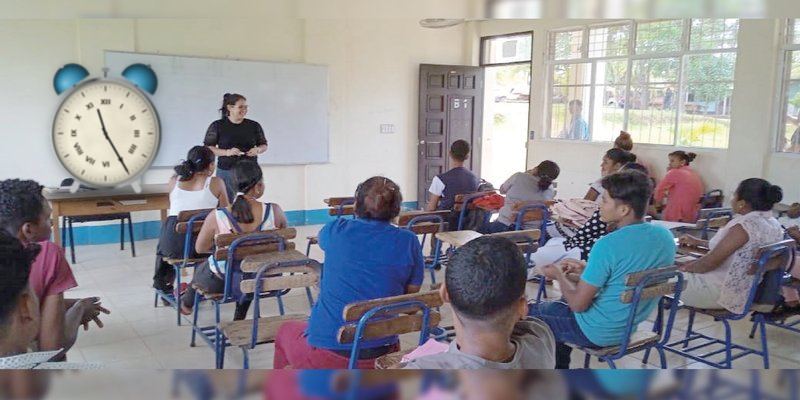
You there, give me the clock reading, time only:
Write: 11:25
